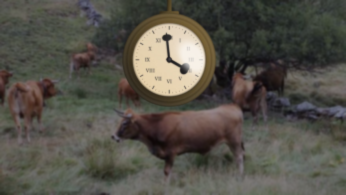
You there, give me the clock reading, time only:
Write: 3:59
